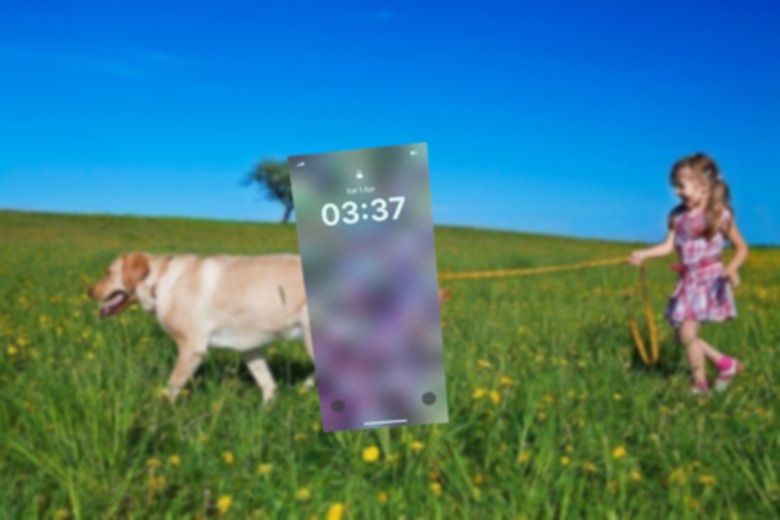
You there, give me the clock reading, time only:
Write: 3:37
